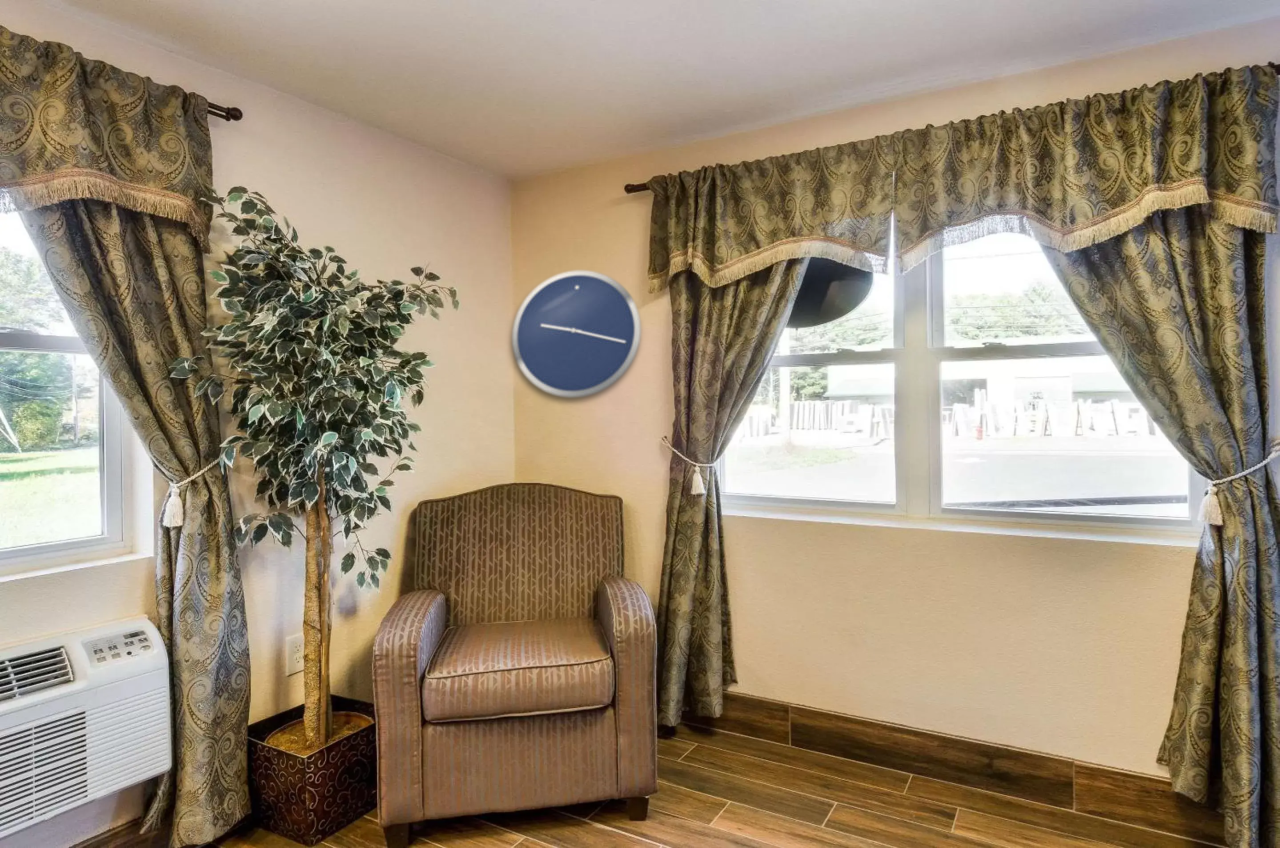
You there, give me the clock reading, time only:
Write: 9:17
